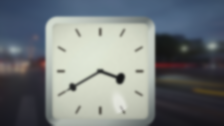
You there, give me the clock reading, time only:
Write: 3:40
